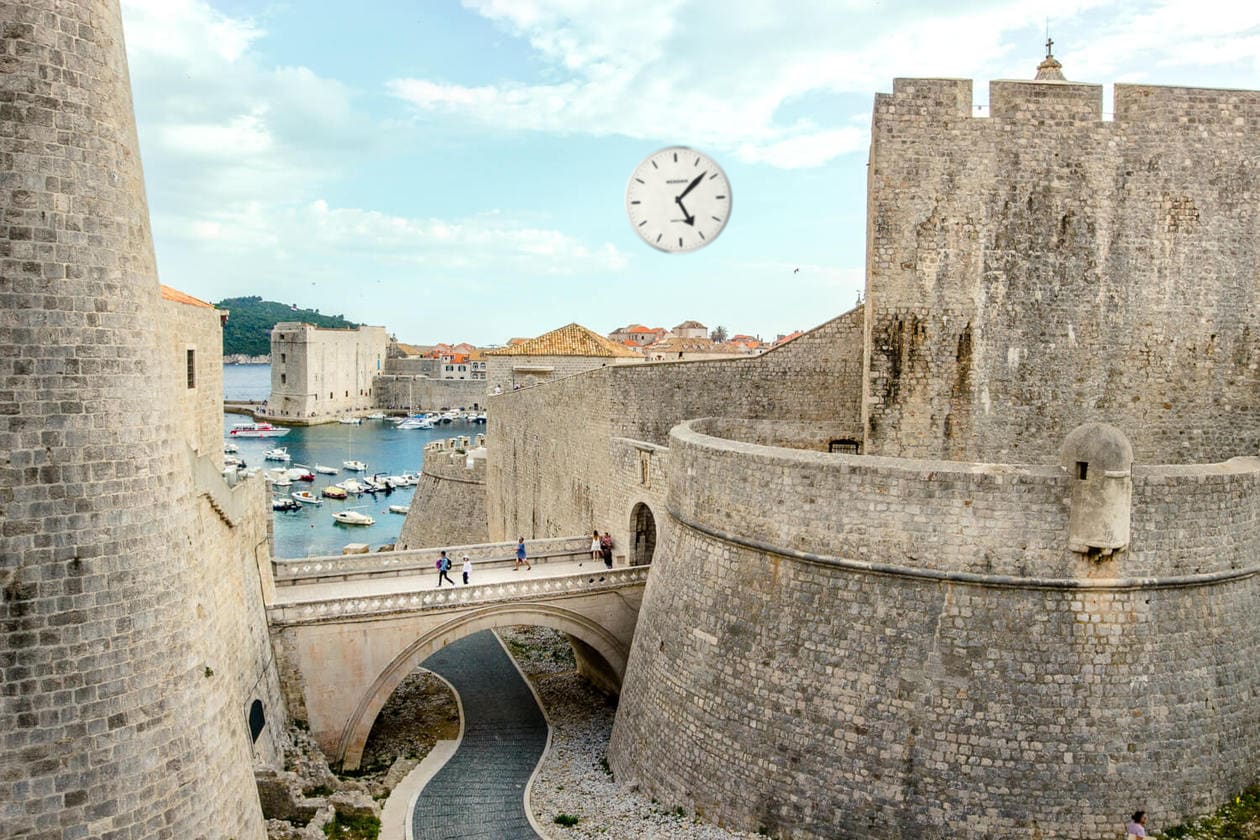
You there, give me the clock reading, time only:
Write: 5:08
